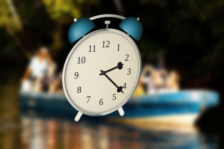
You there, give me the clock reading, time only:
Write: 2:22
